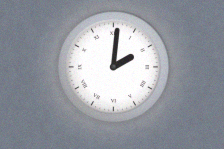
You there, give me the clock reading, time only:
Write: 2:01
